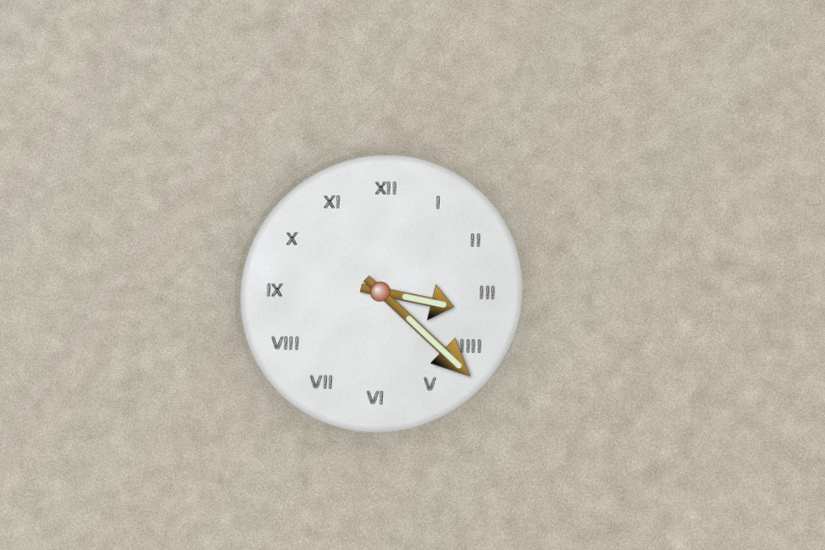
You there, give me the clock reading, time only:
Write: 3:22
